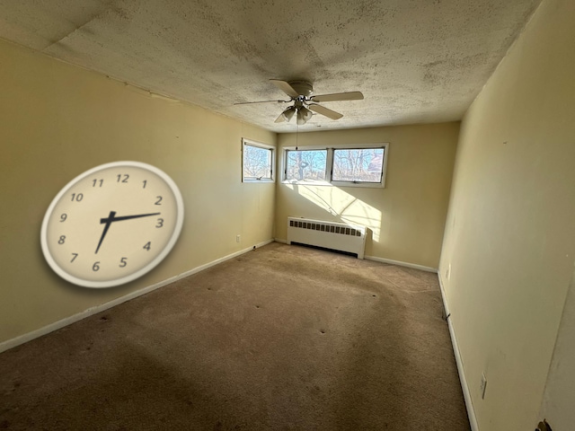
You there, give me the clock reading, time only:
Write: 6:13
